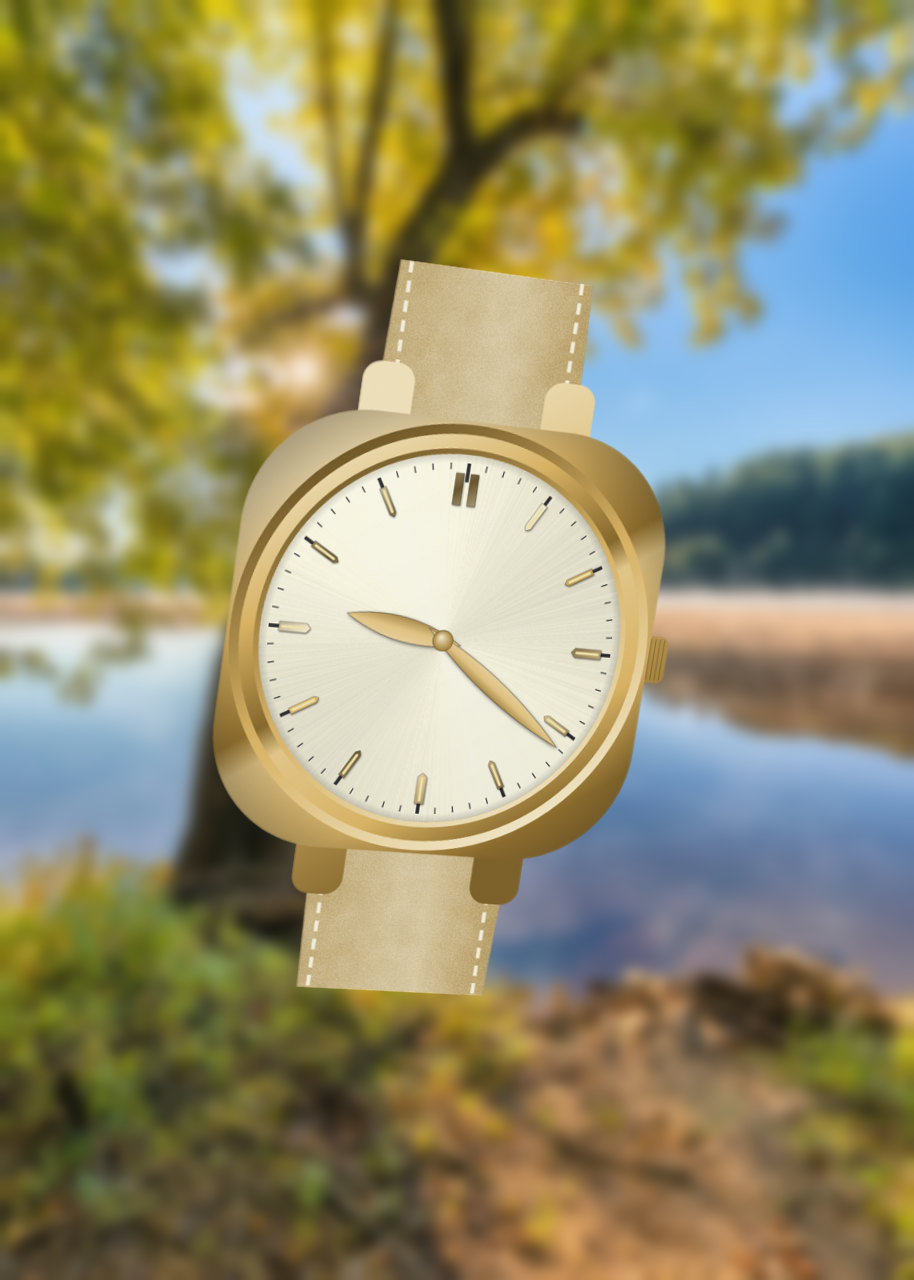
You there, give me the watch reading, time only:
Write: 9:21
